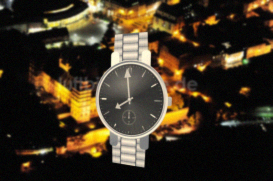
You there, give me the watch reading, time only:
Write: 7:59
